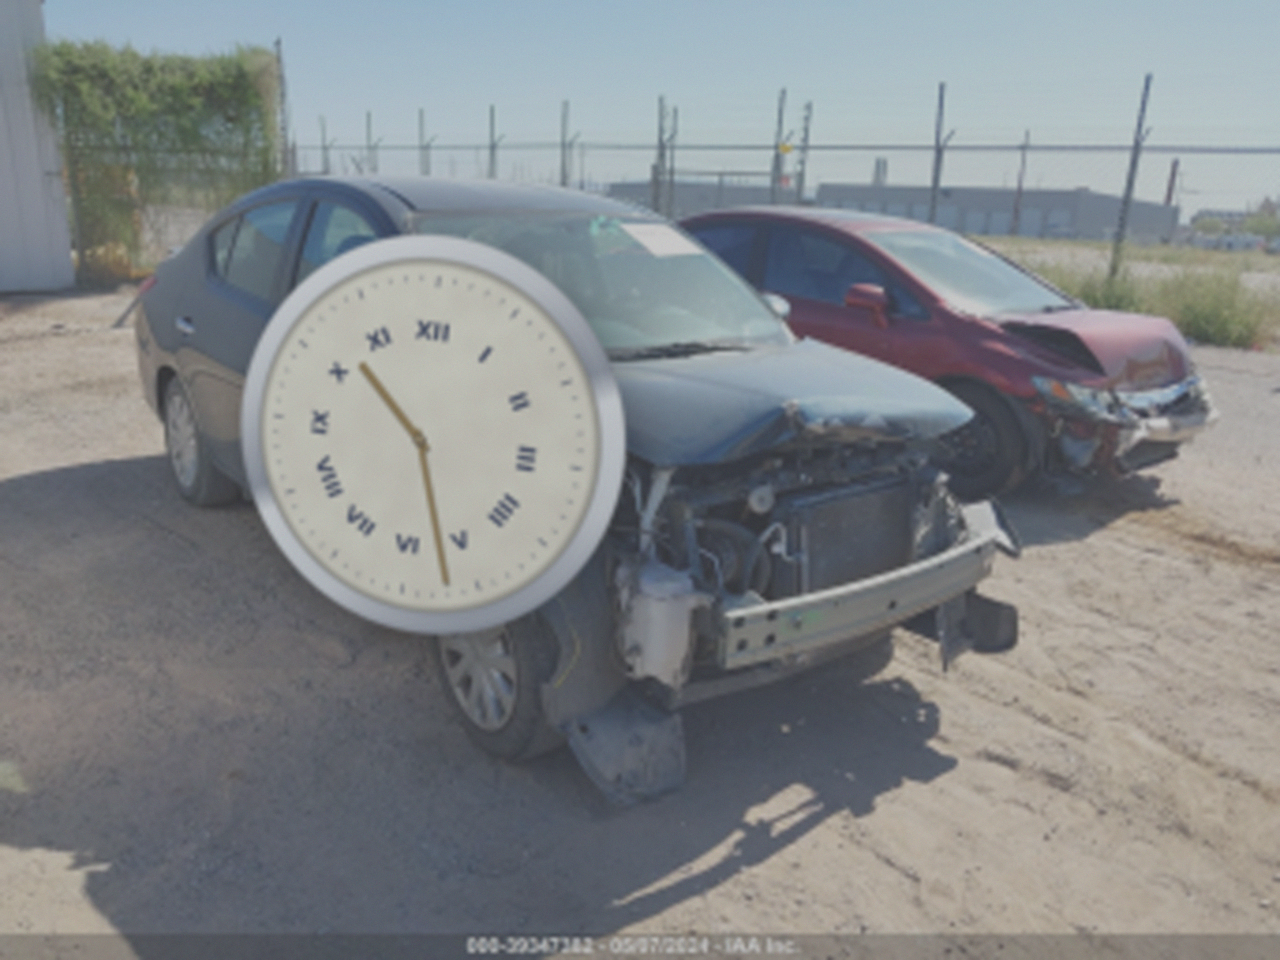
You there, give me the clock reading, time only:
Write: 10:27
